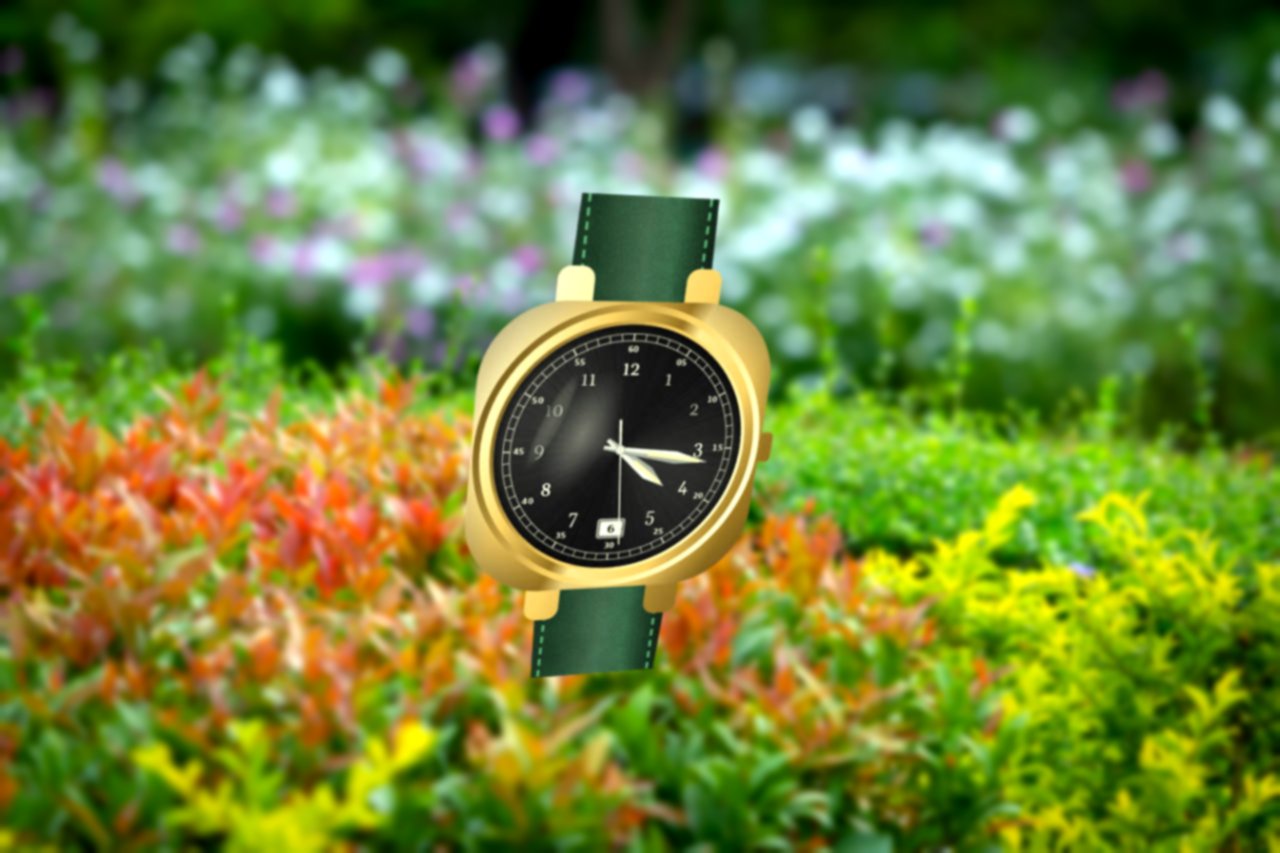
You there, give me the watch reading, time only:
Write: 4:16:29
